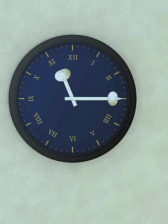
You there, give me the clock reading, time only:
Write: 11:15
